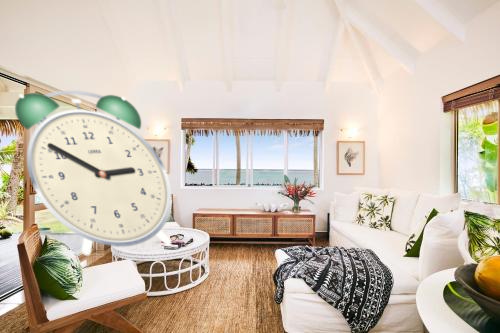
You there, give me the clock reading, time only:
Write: 2:51
